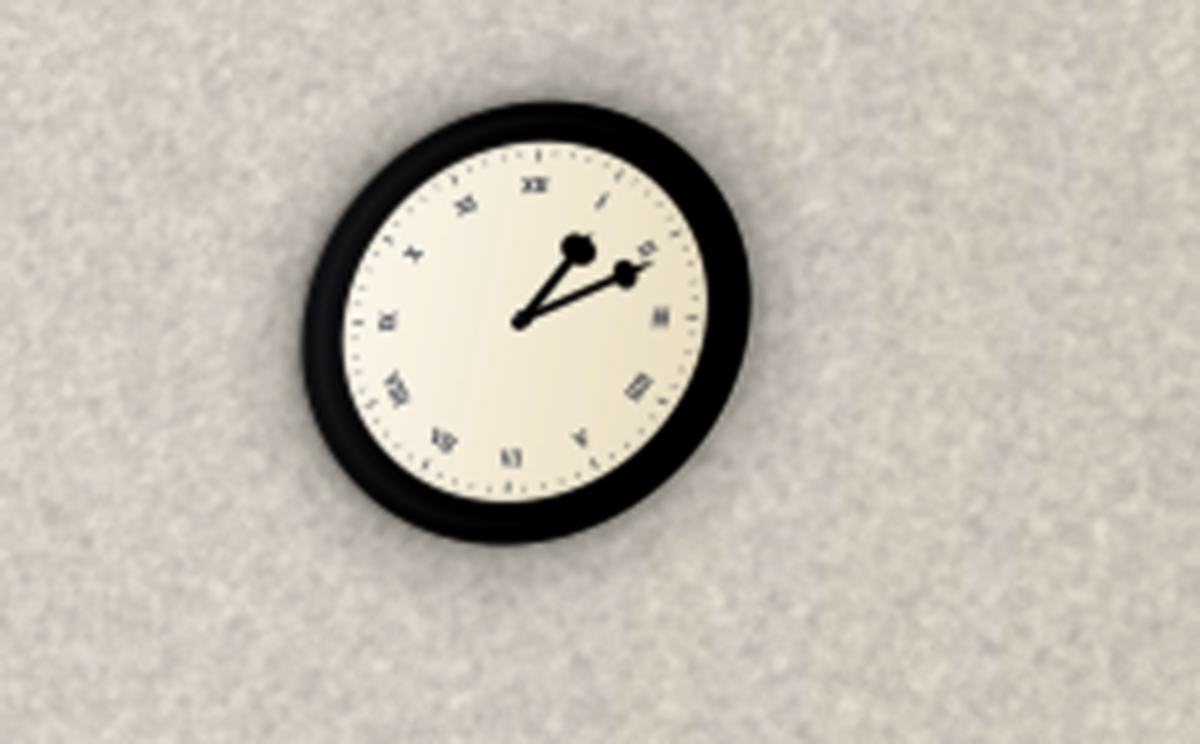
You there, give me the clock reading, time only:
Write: 1:11
